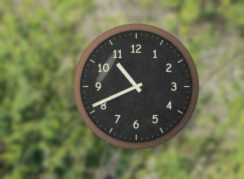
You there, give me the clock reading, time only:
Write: 10:41
